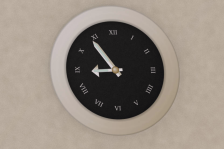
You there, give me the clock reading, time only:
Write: 8:54
